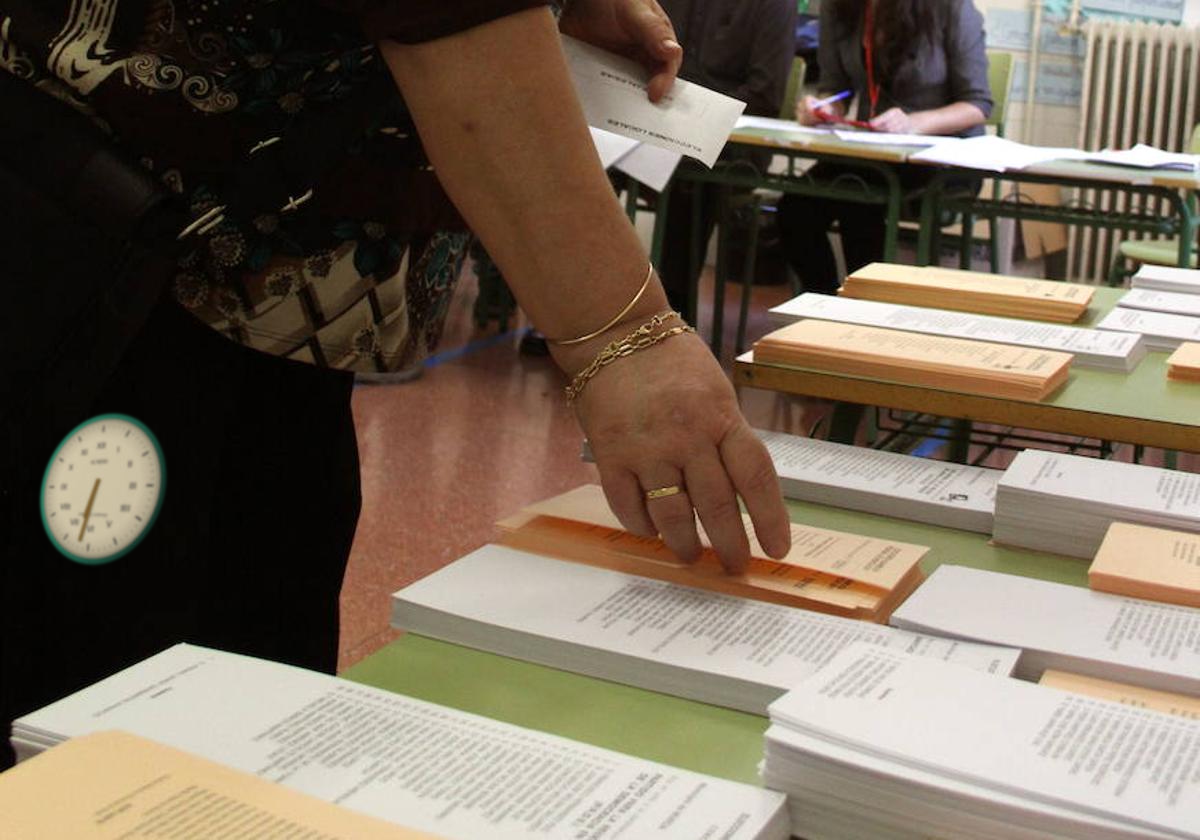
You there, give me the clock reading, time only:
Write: 6:32
